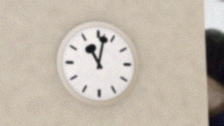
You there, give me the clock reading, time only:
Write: 11:02
